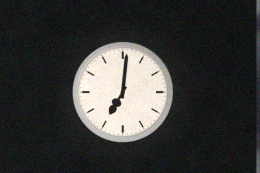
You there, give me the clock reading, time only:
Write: 7:01
